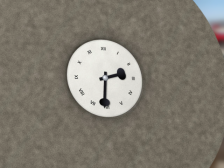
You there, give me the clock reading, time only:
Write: 2:31
